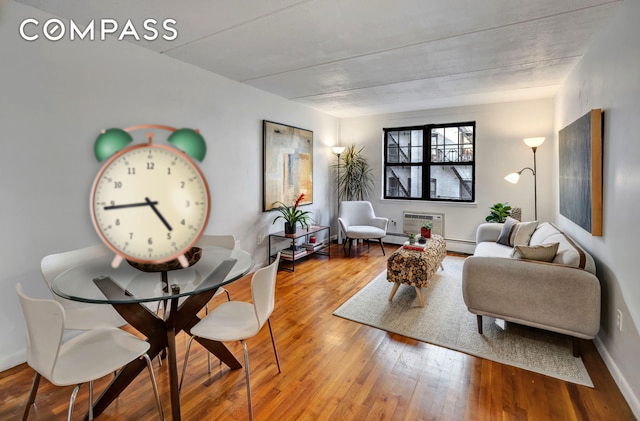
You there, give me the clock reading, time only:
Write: 4:44
